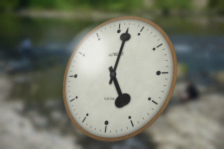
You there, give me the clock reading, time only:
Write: 5:02
